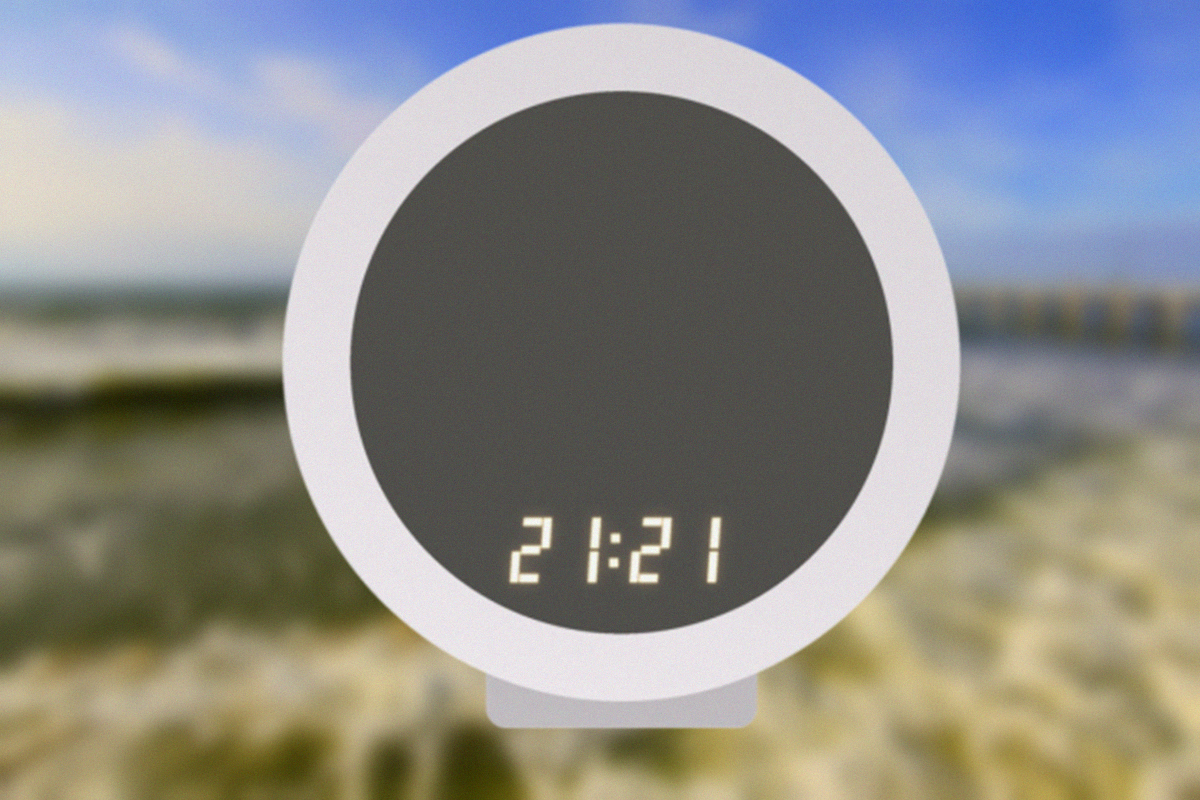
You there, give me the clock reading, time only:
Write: 21:21
